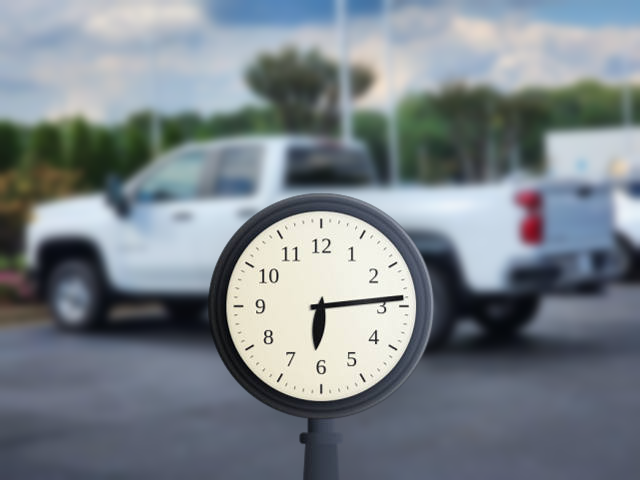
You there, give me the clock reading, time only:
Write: 6:14
